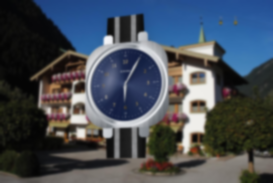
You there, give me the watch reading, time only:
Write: 6:05
